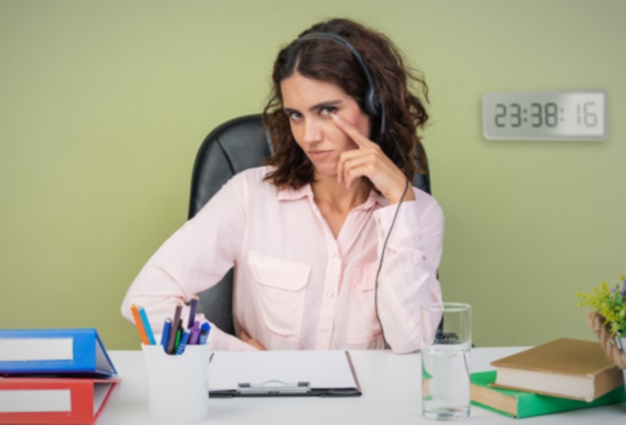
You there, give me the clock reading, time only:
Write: 23:38:16
